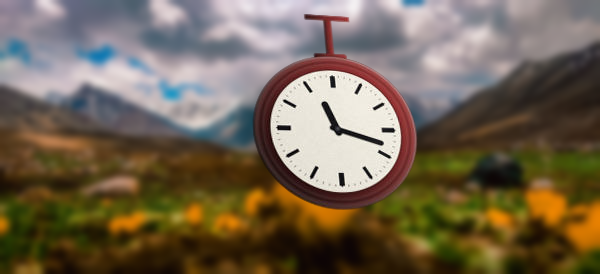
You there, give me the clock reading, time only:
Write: 11:18
